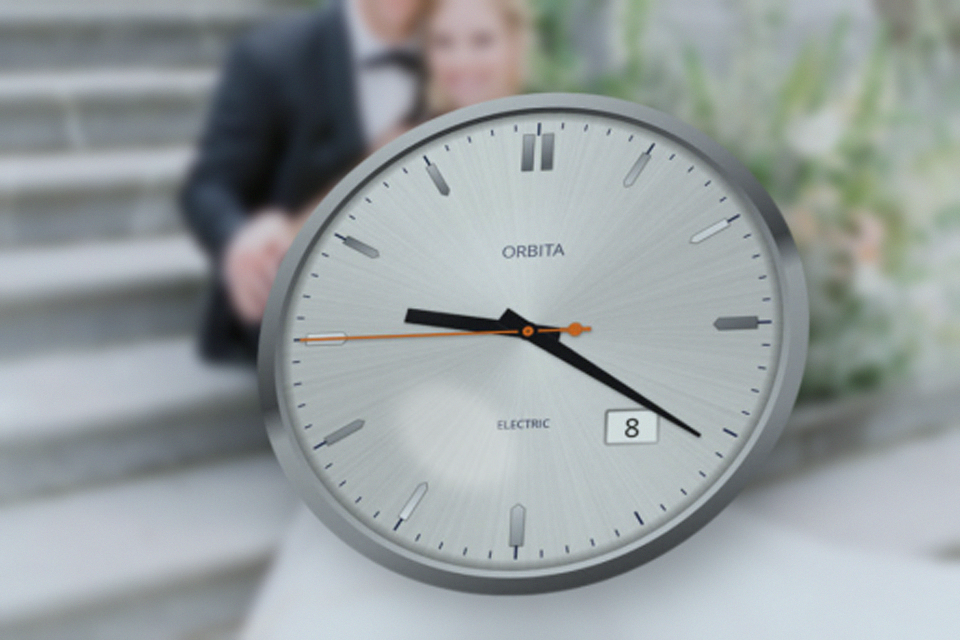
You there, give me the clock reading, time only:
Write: 9:20:45
